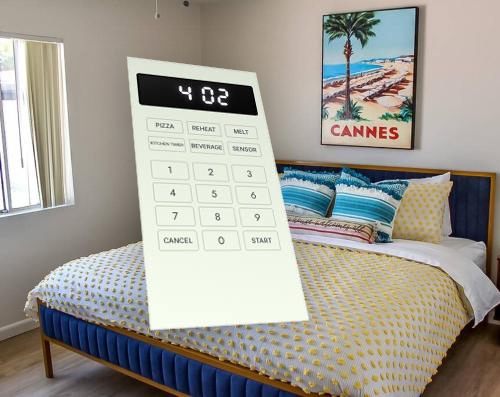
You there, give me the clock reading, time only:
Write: 4:02
